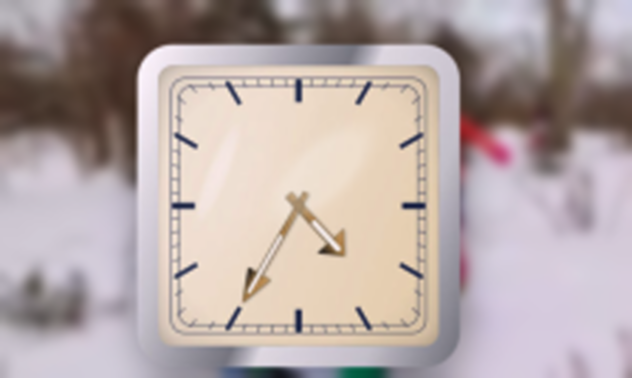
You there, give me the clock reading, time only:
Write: 4:35
